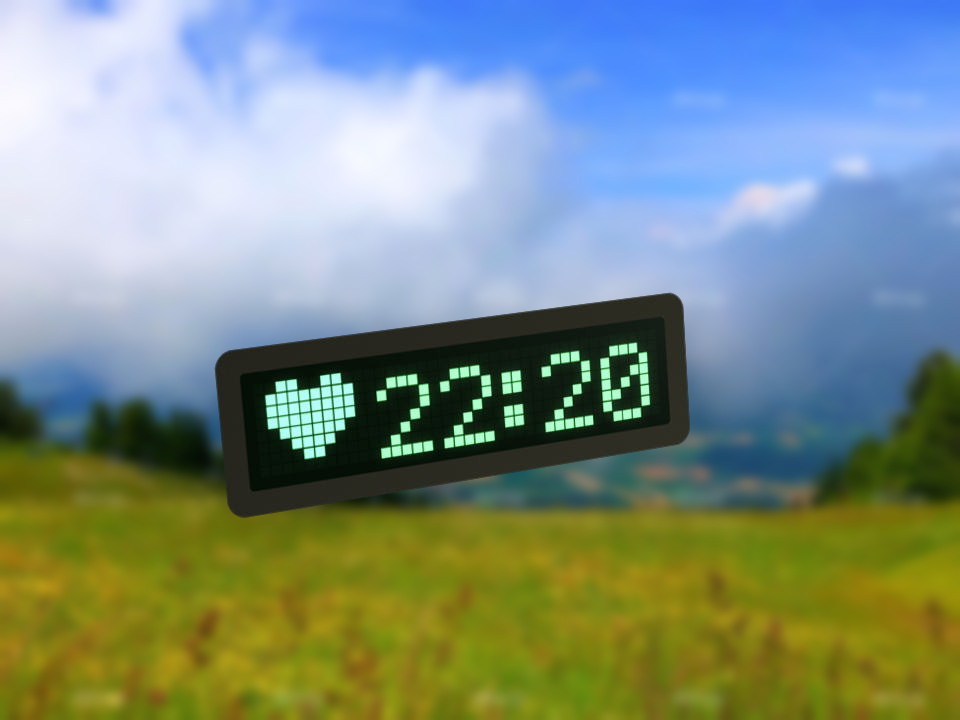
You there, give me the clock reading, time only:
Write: 22:20
